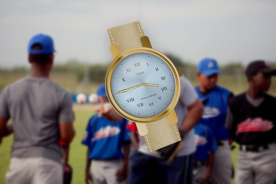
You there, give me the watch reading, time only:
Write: 3:45
